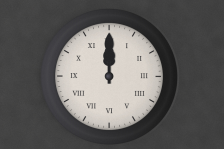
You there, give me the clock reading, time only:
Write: 12:00
